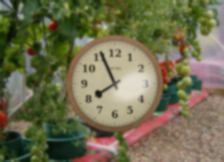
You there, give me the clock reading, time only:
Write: 7:56
